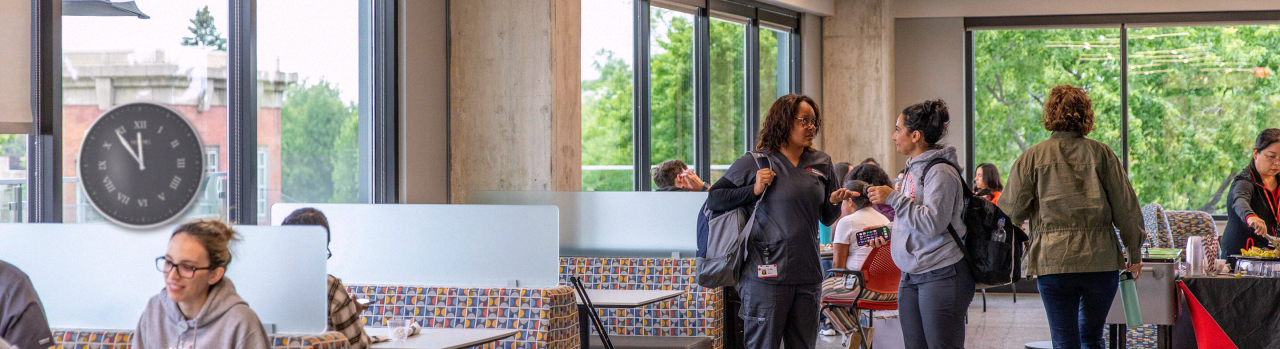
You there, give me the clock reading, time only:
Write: 11:54
